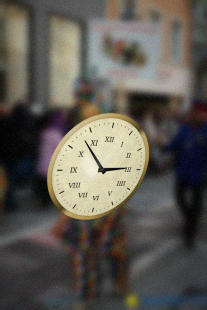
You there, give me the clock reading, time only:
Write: 2:53
